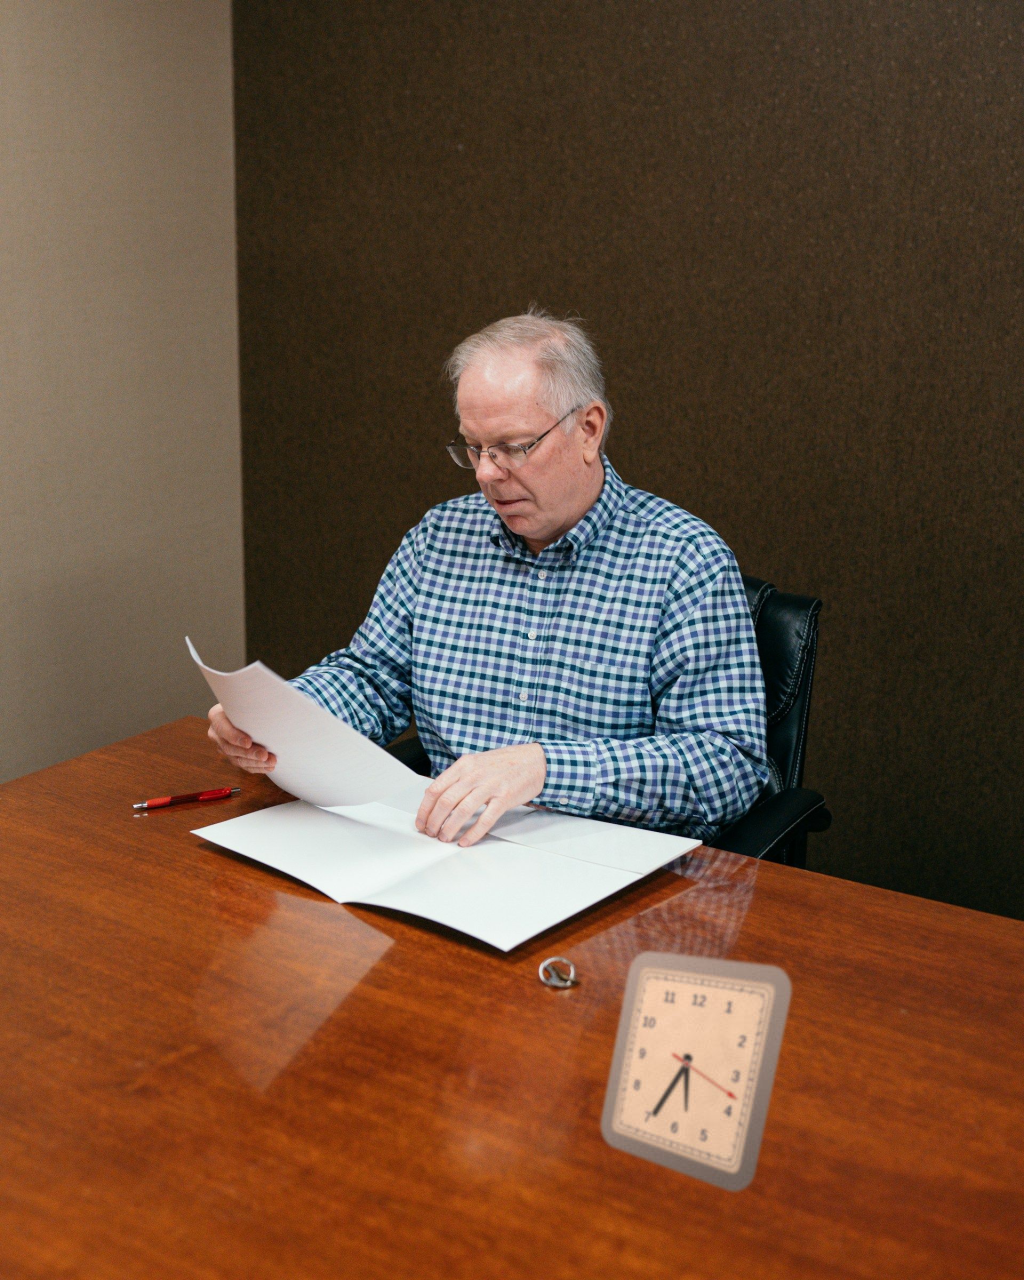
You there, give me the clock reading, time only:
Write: 5:34:18
